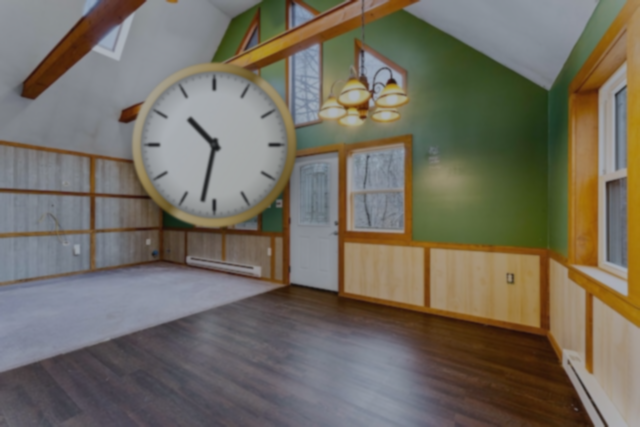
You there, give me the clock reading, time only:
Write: 10:32
